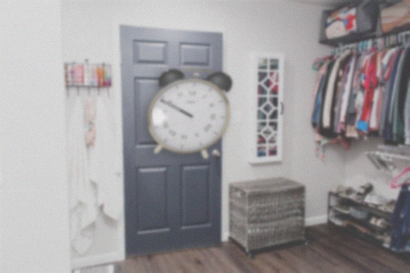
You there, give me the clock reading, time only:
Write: 9:49
